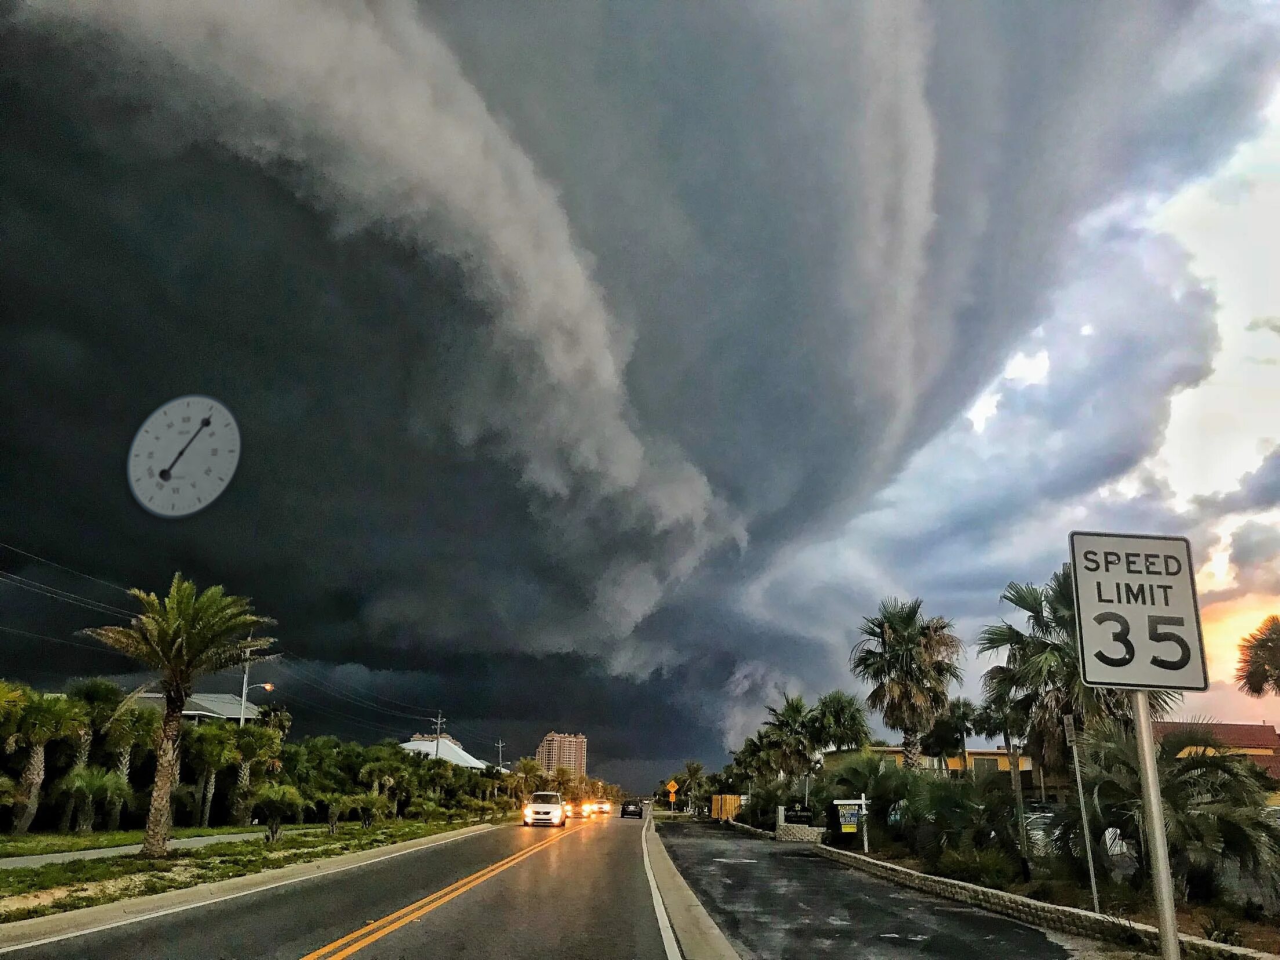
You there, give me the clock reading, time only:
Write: 7:06
